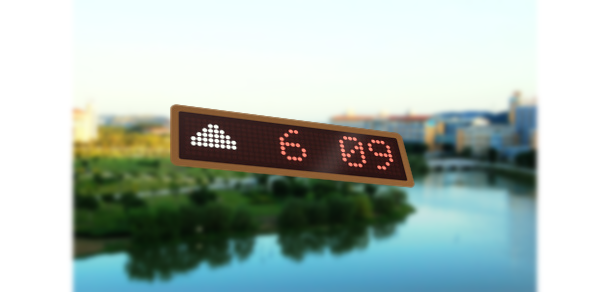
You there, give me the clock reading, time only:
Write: 6:09
